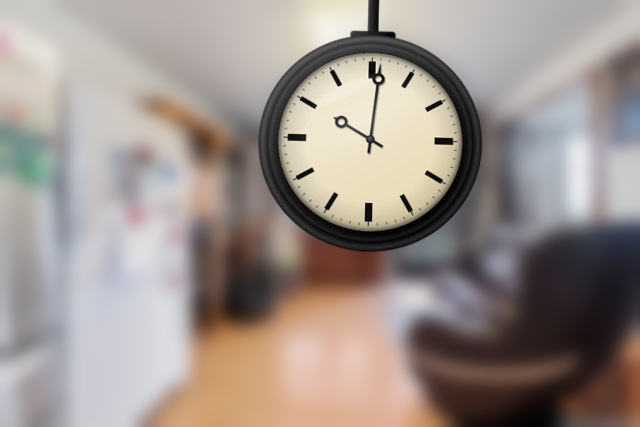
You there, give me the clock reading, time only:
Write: 10:01
